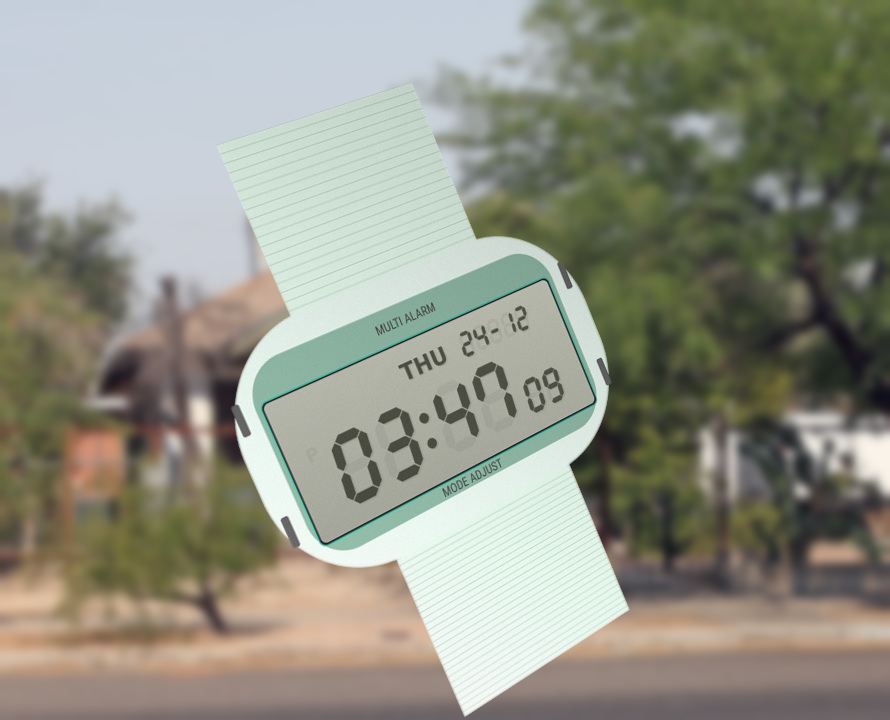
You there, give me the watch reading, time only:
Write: 3:47:09
